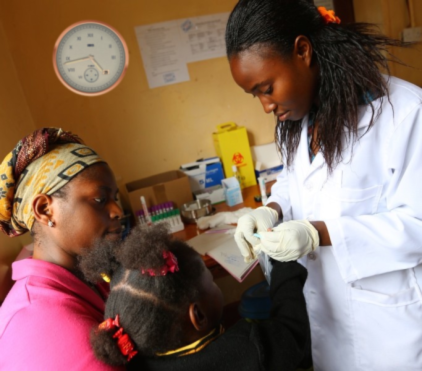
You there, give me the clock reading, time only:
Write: 4:43
